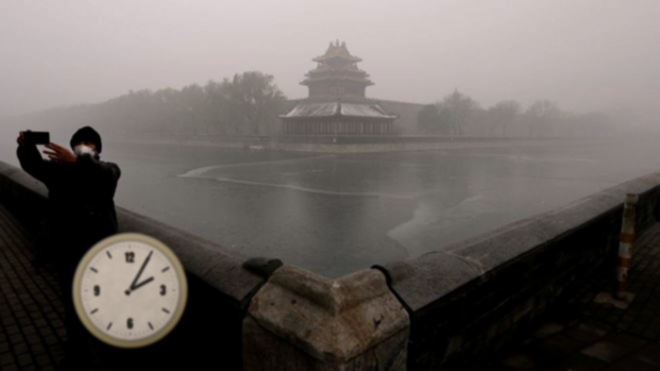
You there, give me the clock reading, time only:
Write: 2:05
